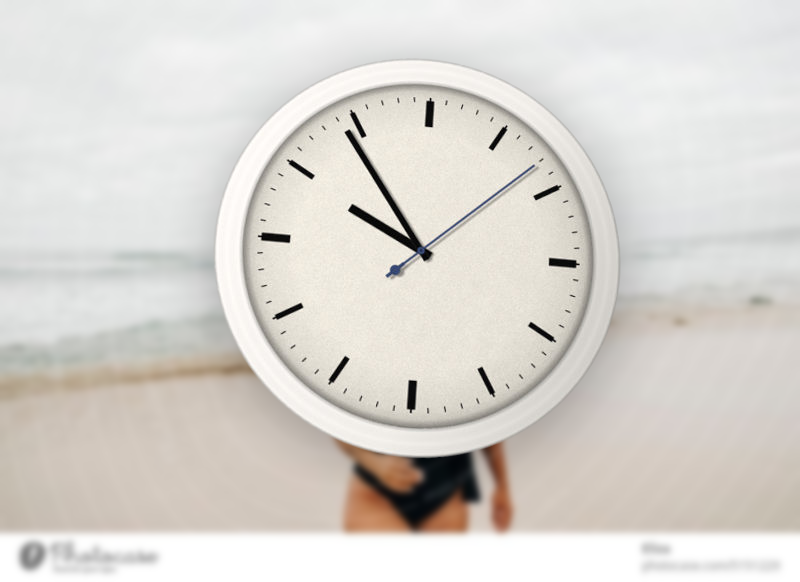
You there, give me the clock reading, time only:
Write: 9:54:08
